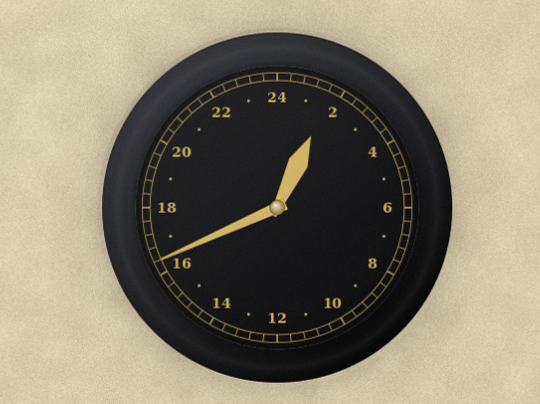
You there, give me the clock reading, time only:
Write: 1:41
